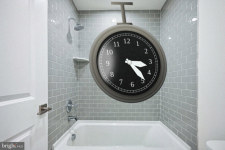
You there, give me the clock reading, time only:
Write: 3:24
